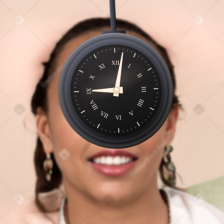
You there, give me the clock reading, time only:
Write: 9:02
